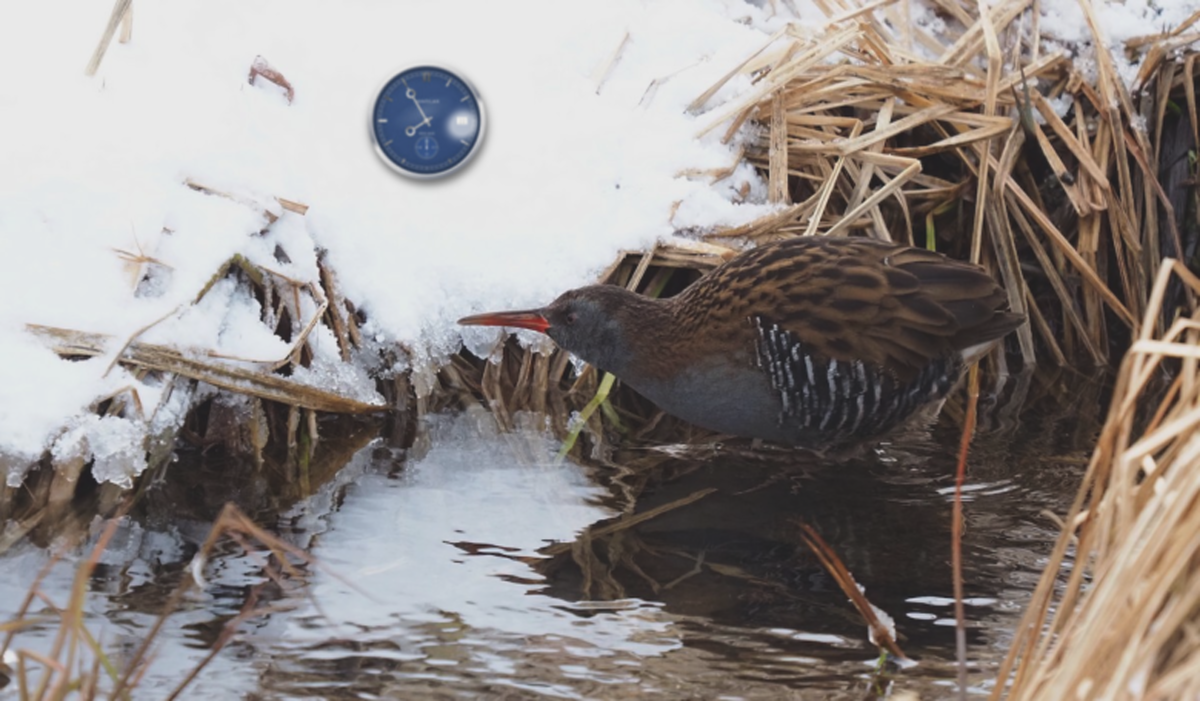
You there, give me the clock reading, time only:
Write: 7:55
